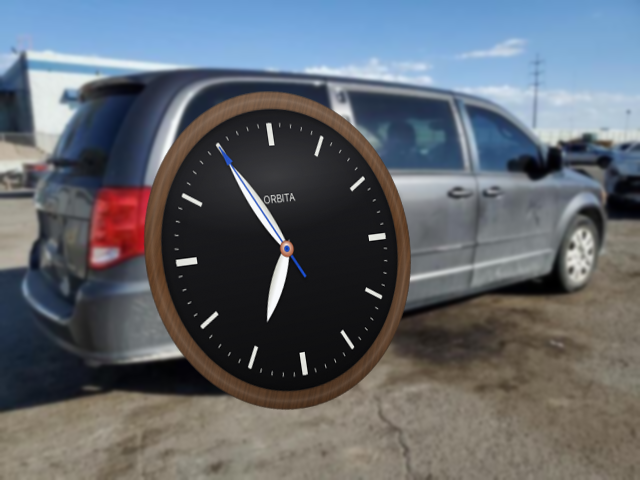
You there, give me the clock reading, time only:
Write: 6:54:55
